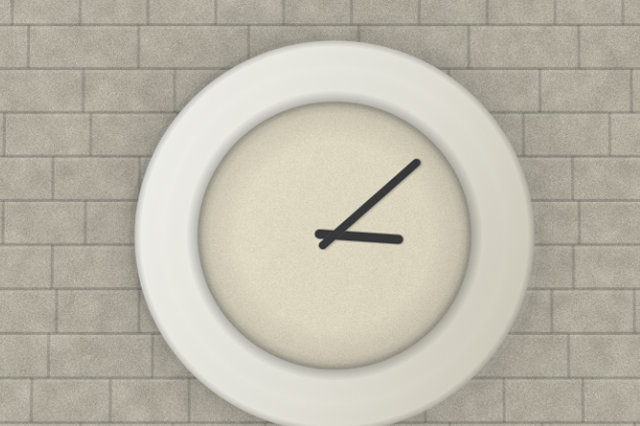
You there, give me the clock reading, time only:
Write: 3:08
